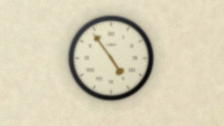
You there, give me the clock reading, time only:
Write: 4:54
